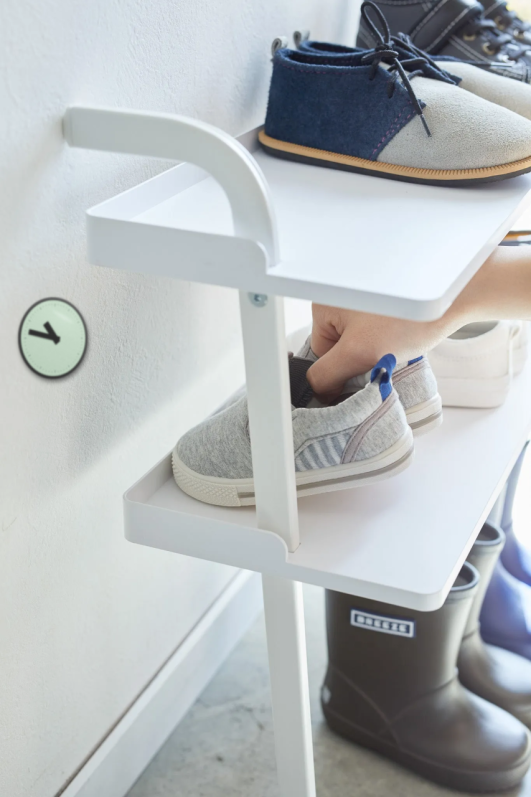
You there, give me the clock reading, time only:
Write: 10:47
